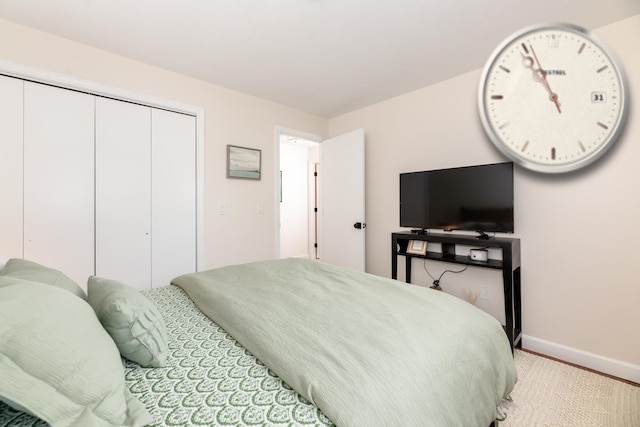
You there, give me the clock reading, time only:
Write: 10:53:56
